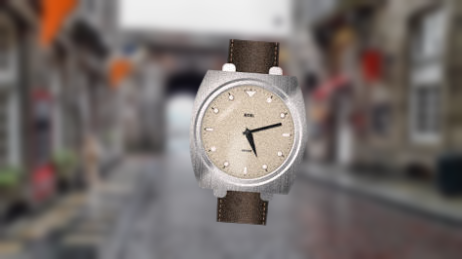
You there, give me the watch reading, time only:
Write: 5:12
